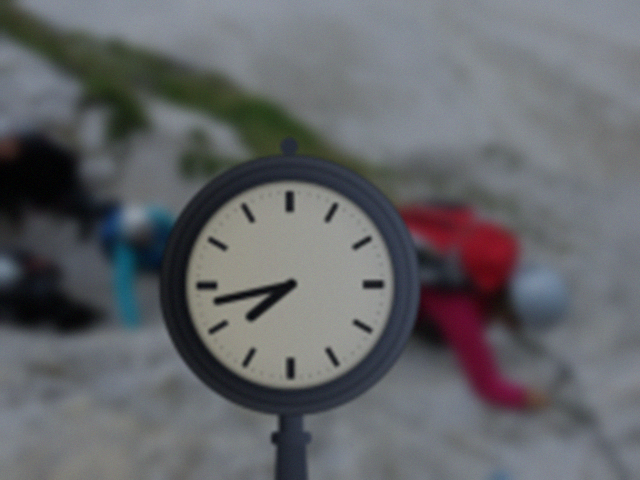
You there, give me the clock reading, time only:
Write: 7:43
